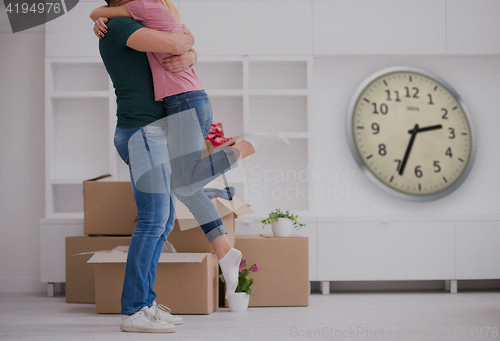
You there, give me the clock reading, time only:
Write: 2:34
